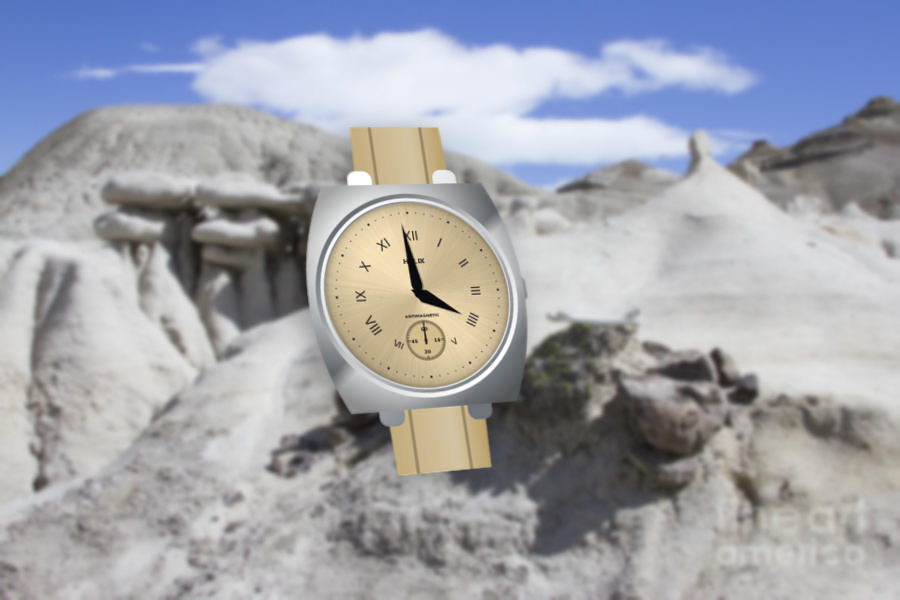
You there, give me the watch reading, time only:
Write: 3:59
